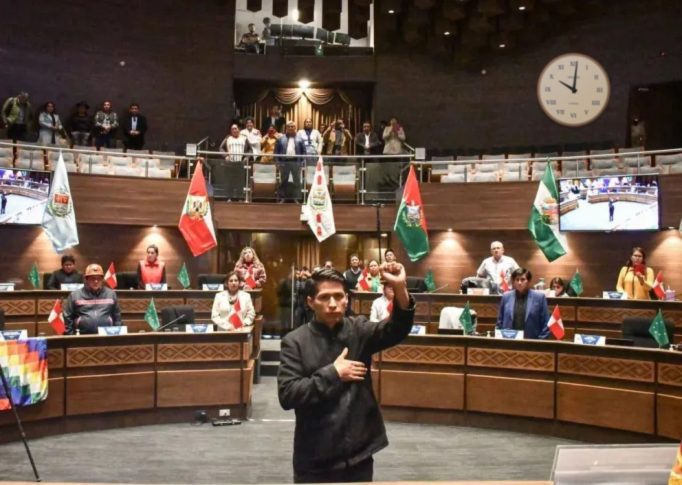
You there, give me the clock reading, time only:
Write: 10:01
